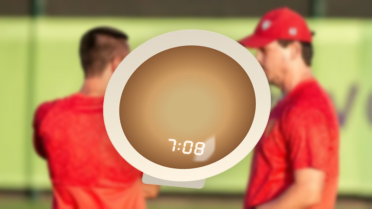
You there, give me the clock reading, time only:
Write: 7:08
